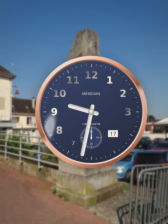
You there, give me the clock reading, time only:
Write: 9:32
